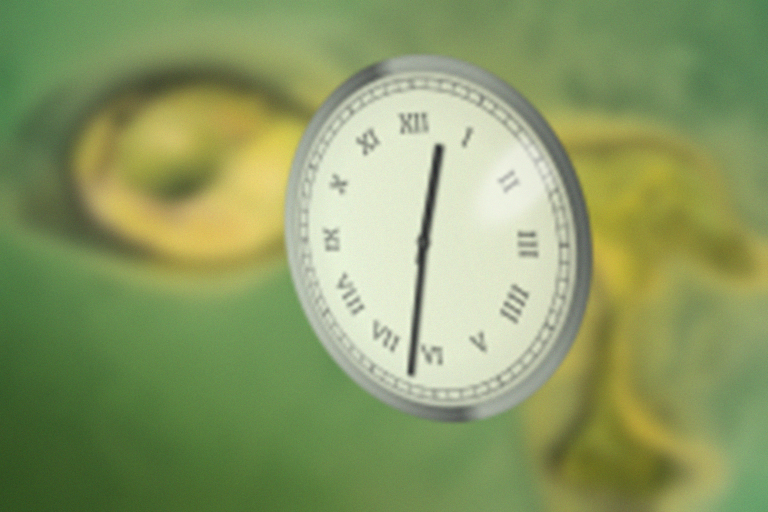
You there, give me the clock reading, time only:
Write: 12:32
